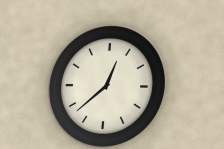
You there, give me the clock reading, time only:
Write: 12:38
